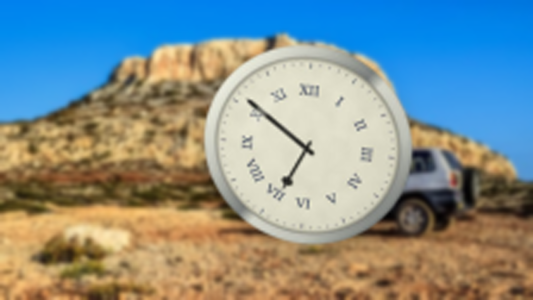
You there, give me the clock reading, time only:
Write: 6:51
